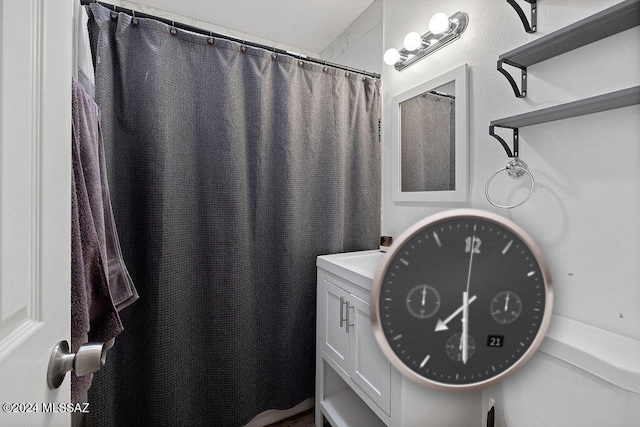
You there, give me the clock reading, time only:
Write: 7:29
